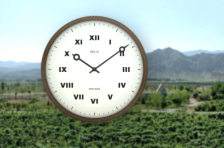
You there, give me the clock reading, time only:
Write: 10:09
